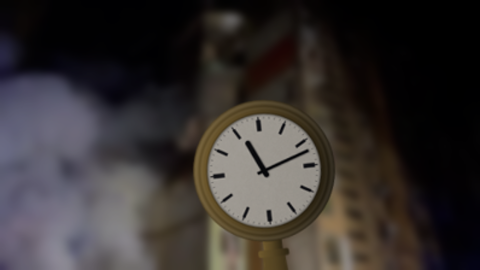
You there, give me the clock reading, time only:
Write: 11:12
